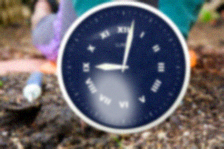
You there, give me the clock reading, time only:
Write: 9:02
